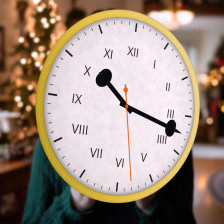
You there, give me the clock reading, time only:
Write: 10:17:28
